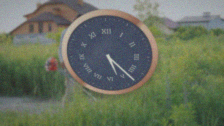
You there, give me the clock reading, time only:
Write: 5:23
